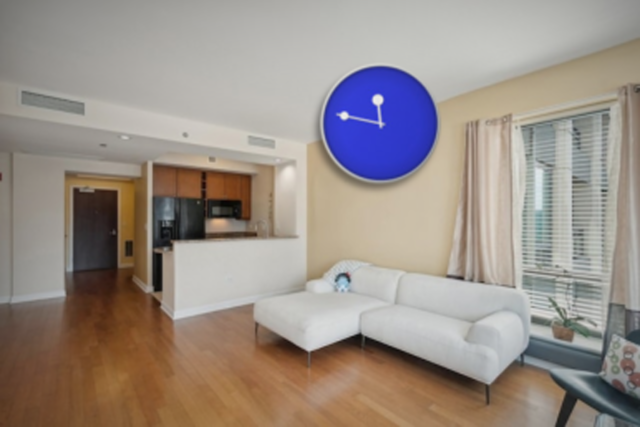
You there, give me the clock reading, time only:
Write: 11:47
